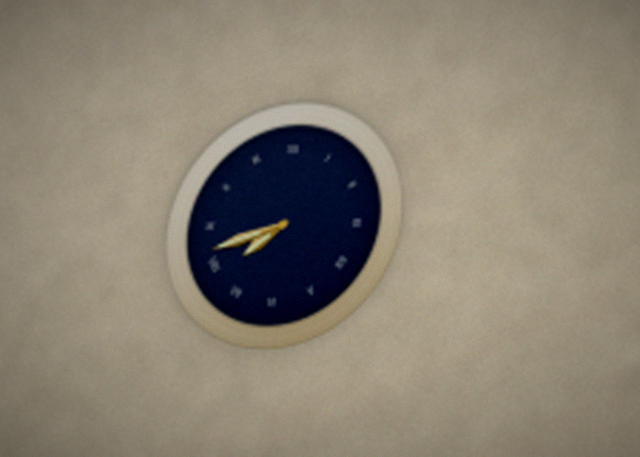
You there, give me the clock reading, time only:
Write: 7:42
